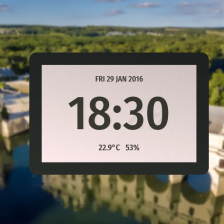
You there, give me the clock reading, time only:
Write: 18:30
